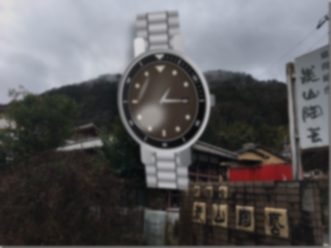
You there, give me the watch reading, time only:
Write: 1:15
